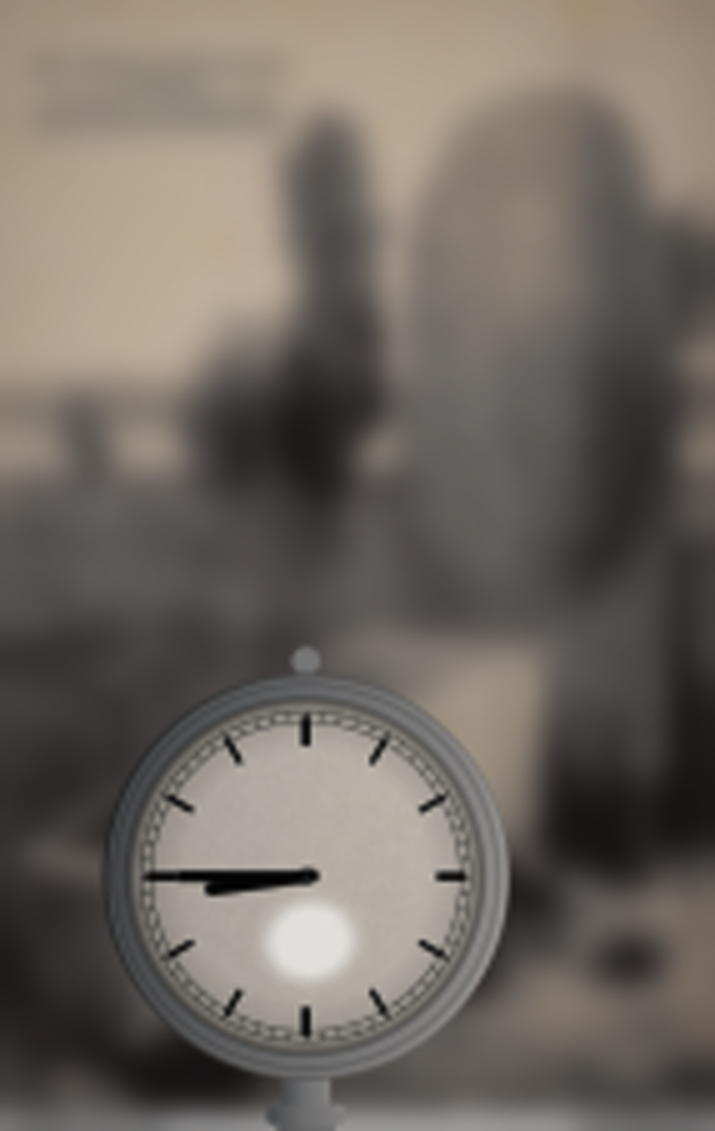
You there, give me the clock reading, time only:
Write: 8:45
